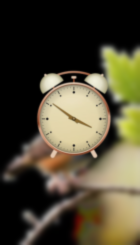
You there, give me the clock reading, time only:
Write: 3:51
